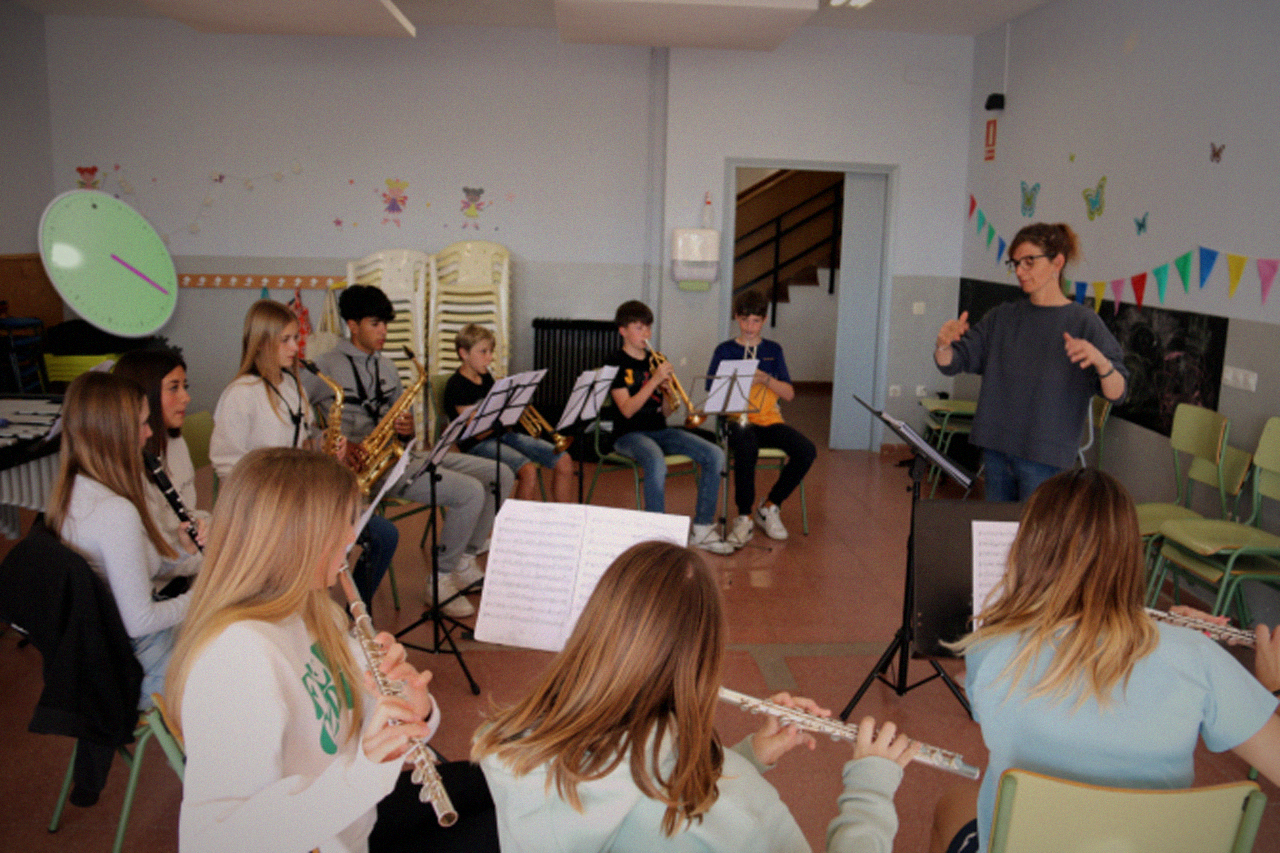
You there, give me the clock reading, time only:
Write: 4:22
